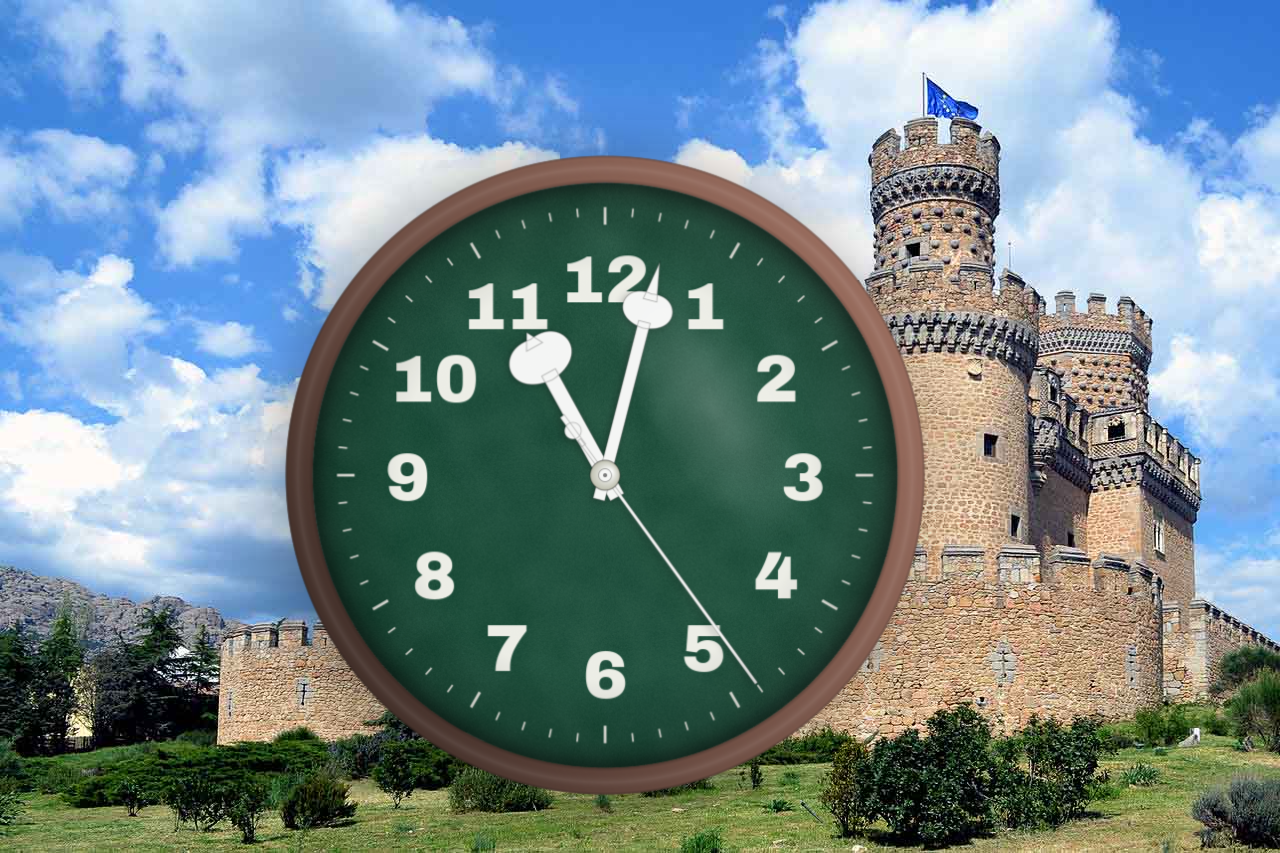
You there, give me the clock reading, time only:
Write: 11:02:24
